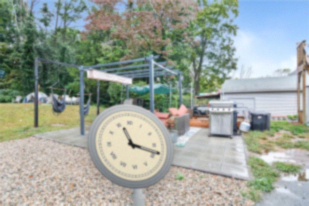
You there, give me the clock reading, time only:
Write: 11:18
